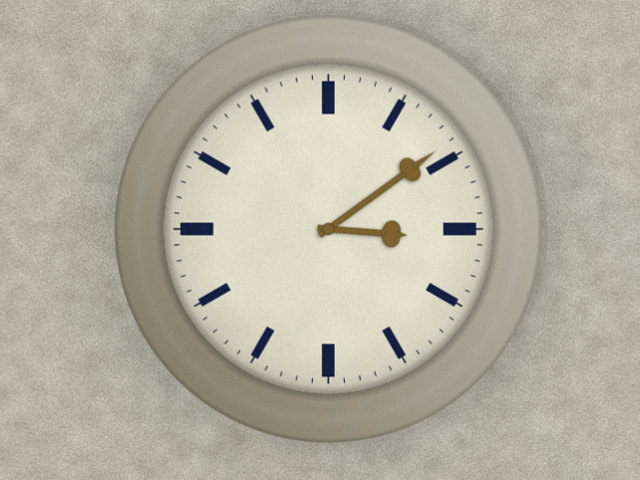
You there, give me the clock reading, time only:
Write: 3:09
